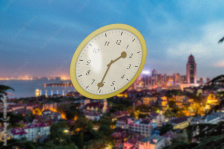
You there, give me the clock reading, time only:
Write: 1:31
